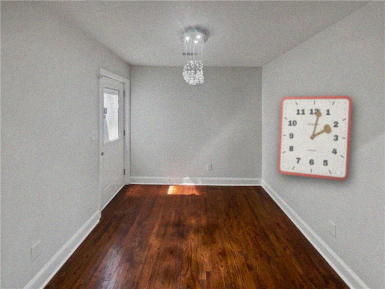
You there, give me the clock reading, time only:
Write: 2:02
